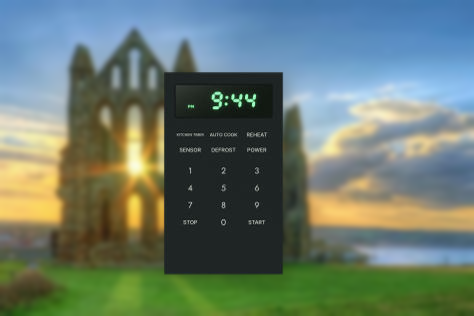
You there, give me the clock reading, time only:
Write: 9:44
